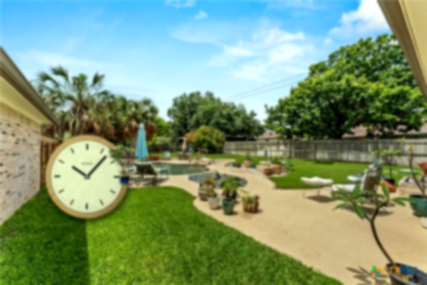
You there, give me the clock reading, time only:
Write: 10:07
